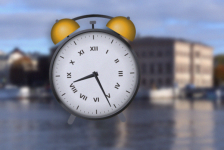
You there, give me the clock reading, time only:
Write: 8:26
